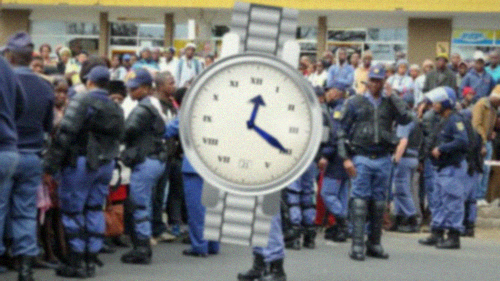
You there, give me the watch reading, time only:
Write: 12:20
